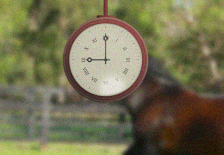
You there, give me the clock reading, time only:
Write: 9:00
